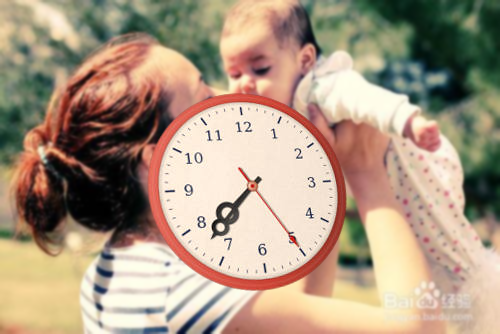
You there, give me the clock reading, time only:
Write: 7:37:25
